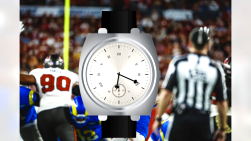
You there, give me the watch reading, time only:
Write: 6:19
